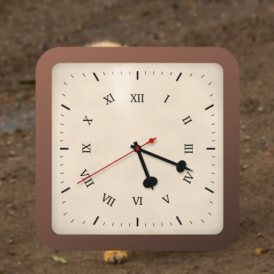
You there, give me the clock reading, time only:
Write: 5:18:40
